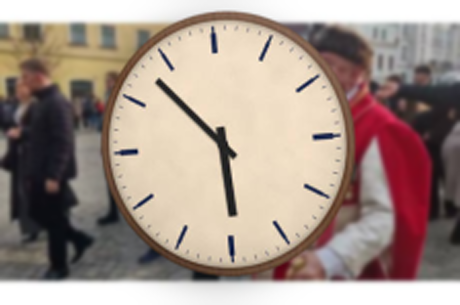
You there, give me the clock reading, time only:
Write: 5:53
